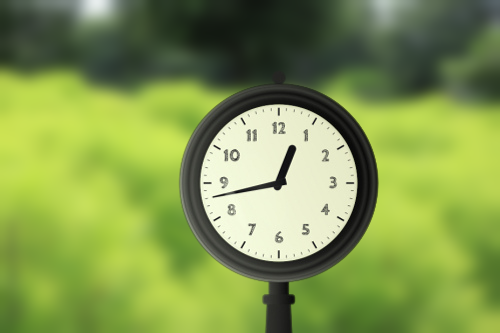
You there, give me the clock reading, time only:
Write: 12:43
